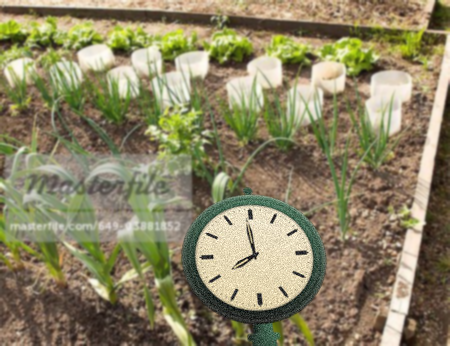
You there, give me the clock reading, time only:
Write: 7:59
